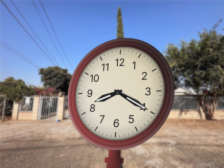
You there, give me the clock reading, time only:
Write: 8:20
